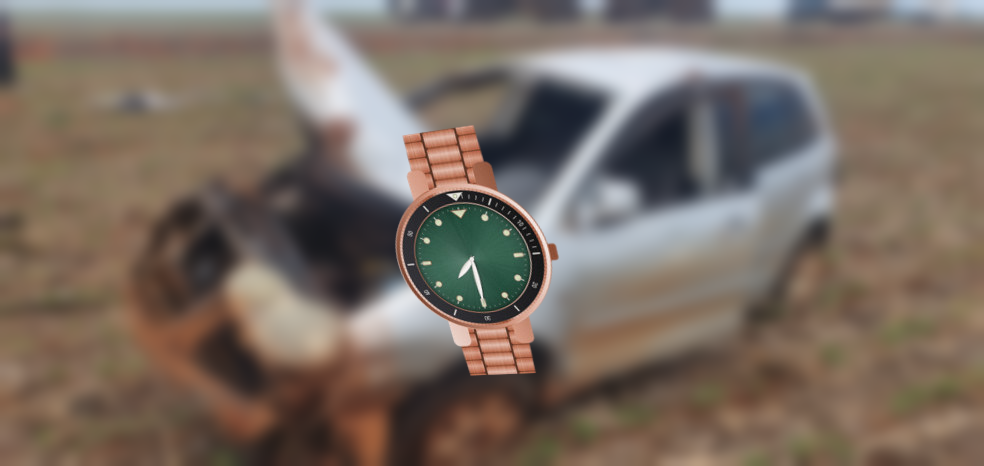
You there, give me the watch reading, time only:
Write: 7:30
